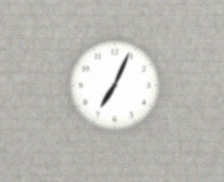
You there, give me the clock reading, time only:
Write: 7:04
